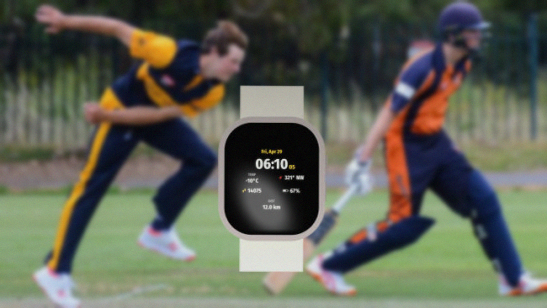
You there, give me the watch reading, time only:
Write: 6:10
